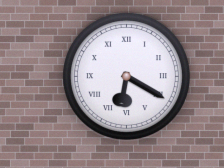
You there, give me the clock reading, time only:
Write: 6:20
